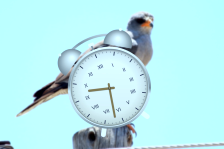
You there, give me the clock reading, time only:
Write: 9:32
